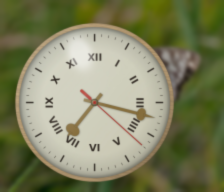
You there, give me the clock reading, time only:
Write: 7:17:22
